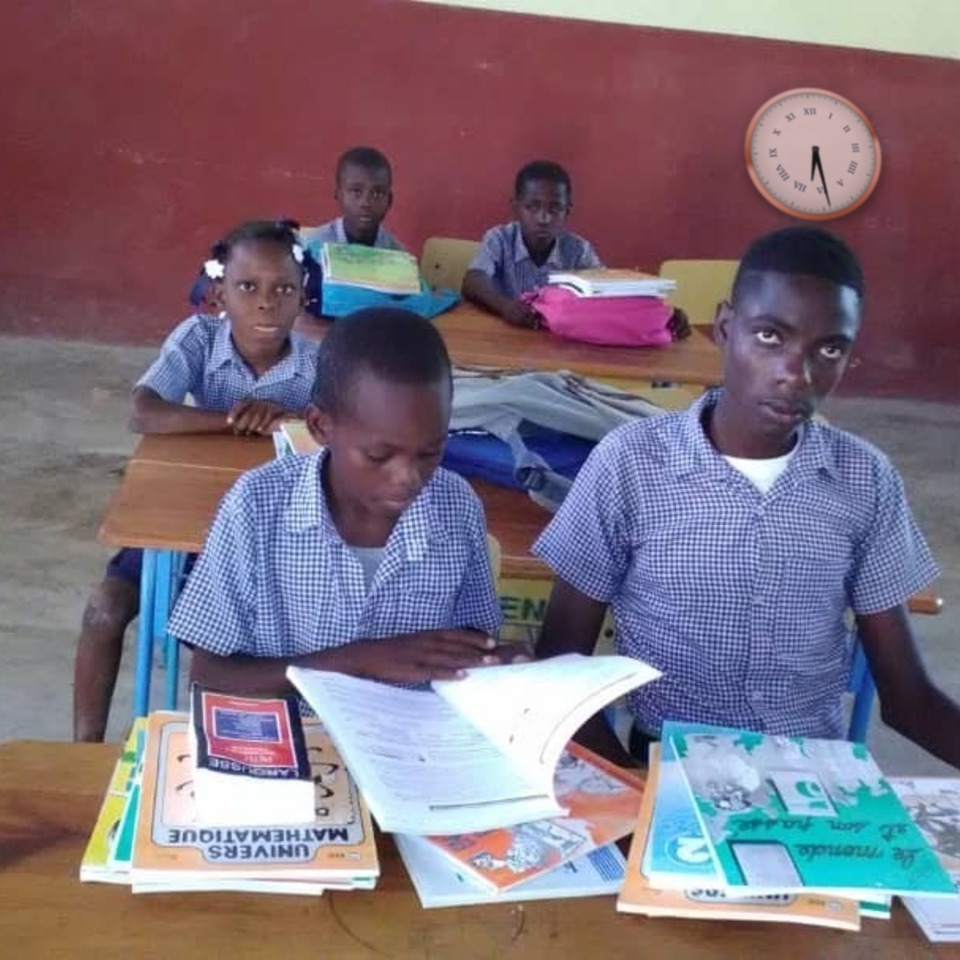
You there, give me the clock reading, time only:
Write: 6:29
